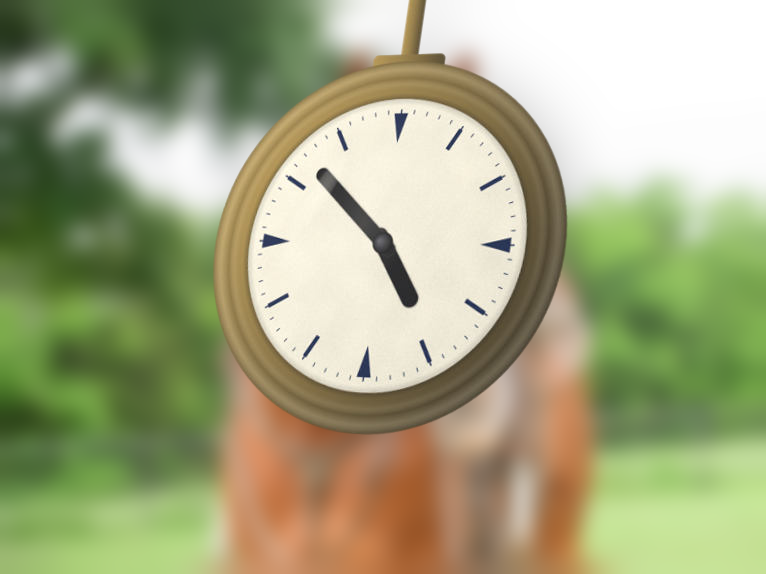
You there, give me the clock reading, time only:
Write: 4:52
